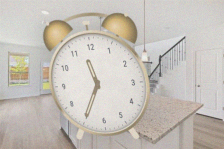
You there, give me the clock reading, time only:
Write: 11:35
